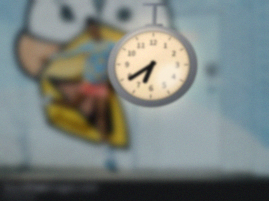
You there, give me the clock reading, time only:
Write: 6:39
